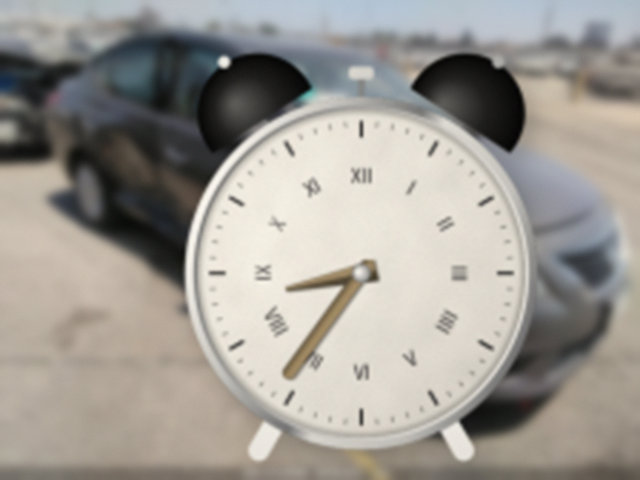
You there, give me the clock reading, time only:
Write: 8:36
